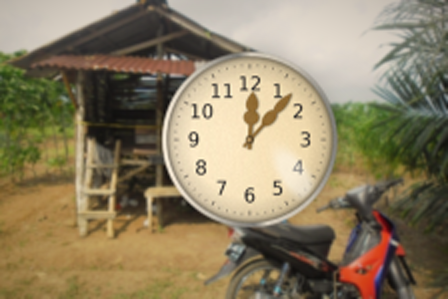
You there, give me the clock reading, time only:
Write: 12:07
